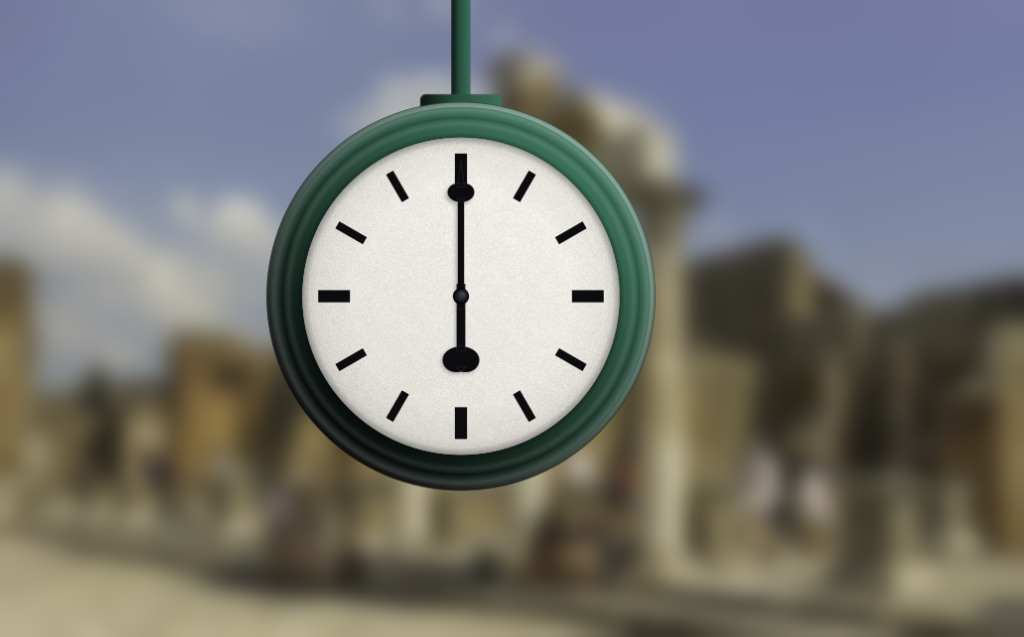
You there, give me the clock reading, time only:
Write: 6:00
